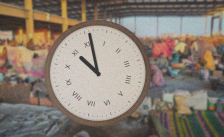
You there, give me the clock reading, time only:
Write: 11:01
